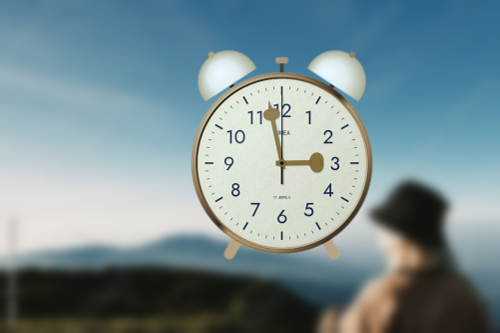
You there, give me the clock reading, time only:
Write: 2:58:00
